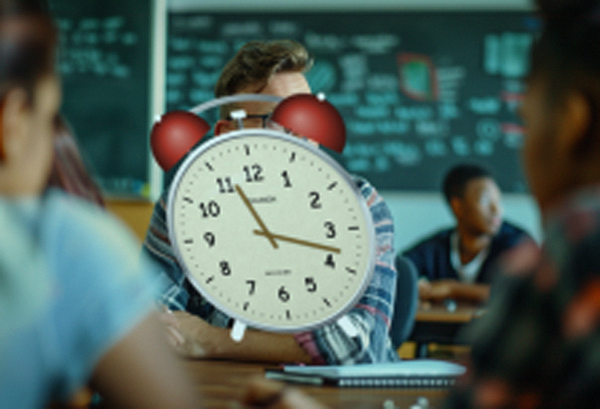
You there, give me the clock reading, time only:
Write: 11:18
